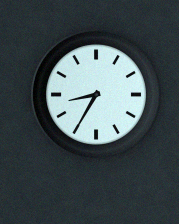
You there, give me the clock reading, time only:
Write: 8:35
